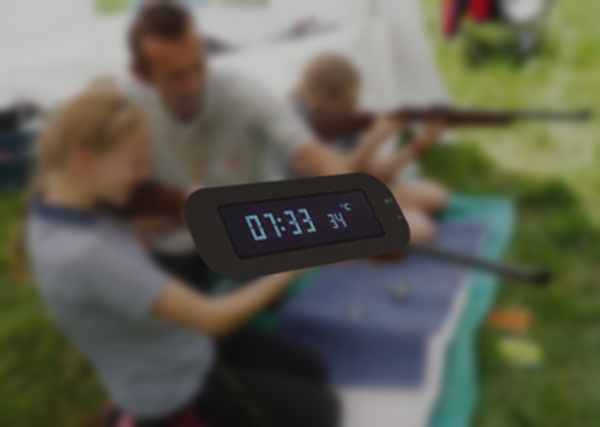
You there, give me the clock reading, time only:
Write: 7:33
